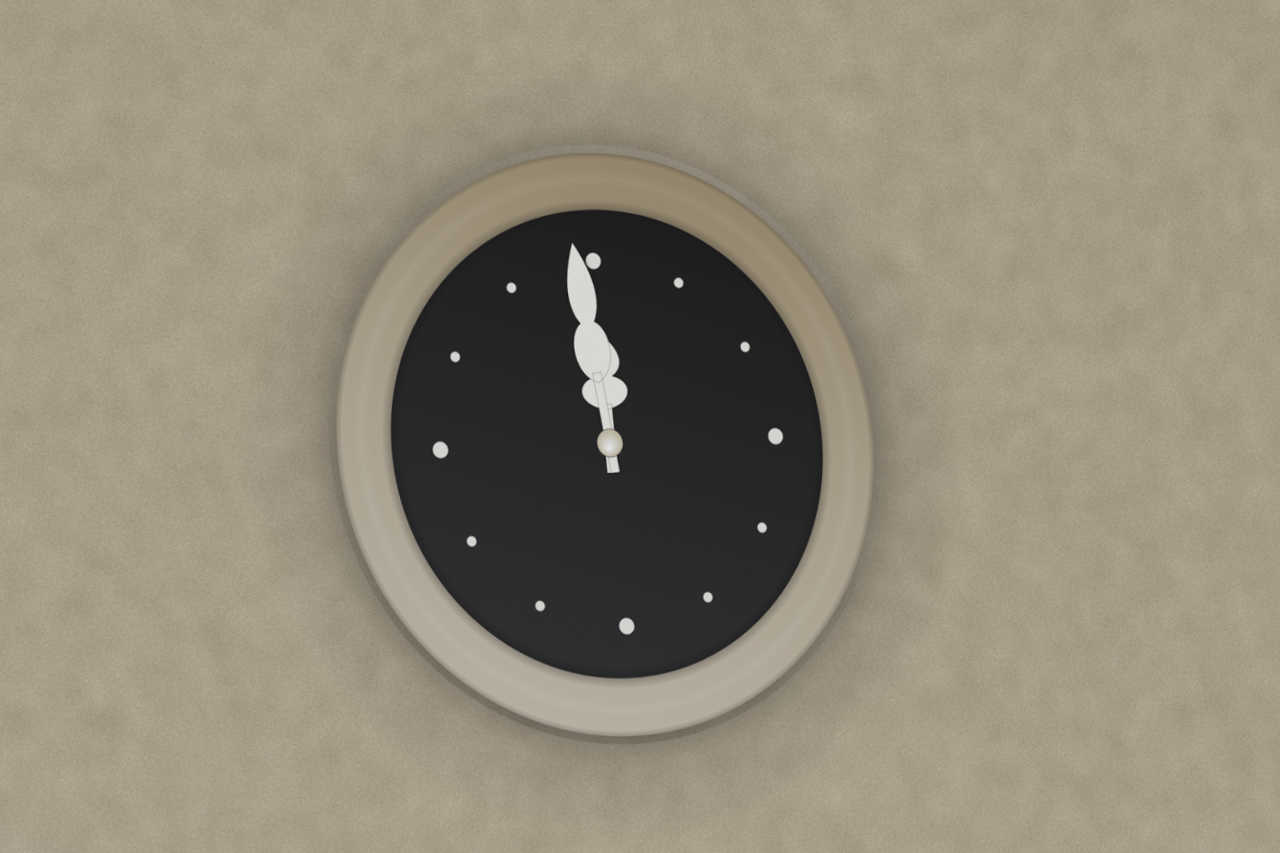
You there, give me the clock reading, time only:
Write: 11:59
